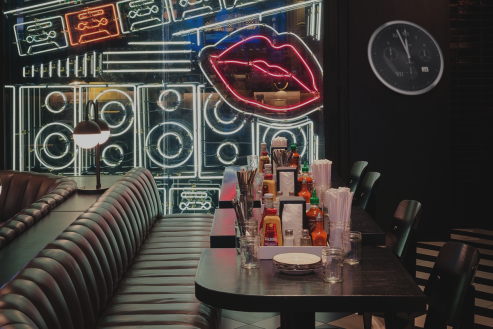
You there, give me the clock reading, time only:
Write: 11:57
